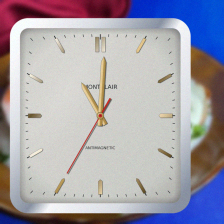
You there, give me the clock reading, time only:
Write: 11:00:35
